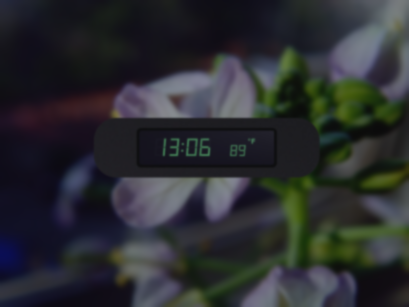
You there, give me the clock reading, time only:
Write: 13:06
